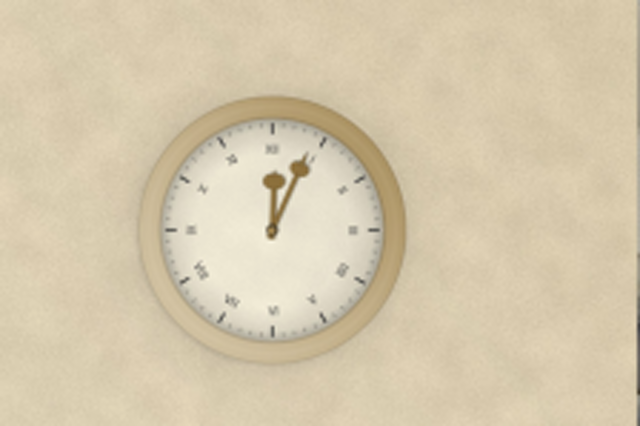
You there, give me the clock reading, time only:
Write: 12:04
